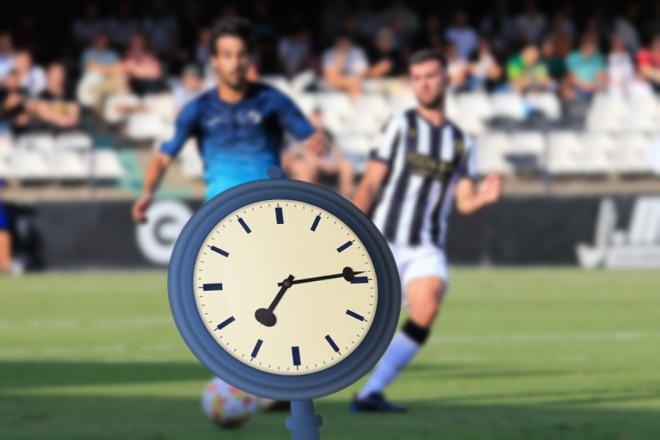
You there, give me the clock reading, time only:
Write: 7:14
